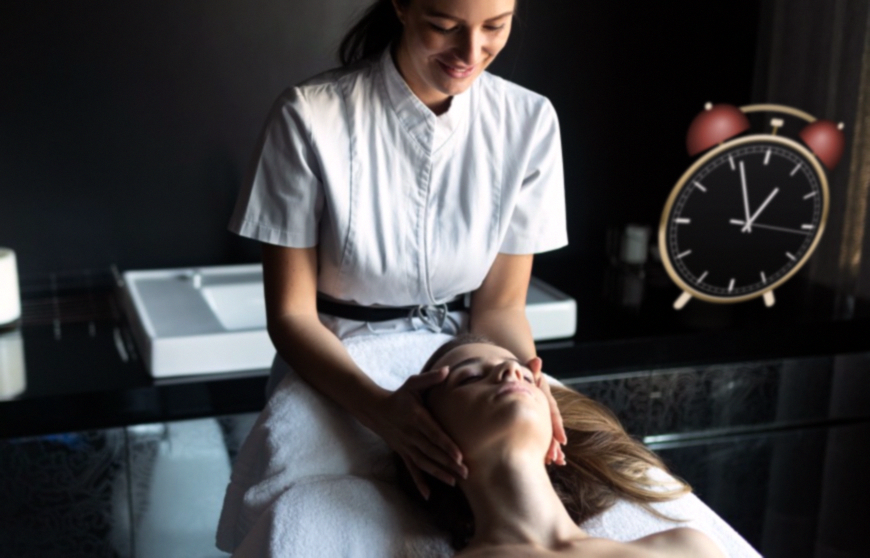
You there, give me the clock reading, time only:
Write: 12:56:16
